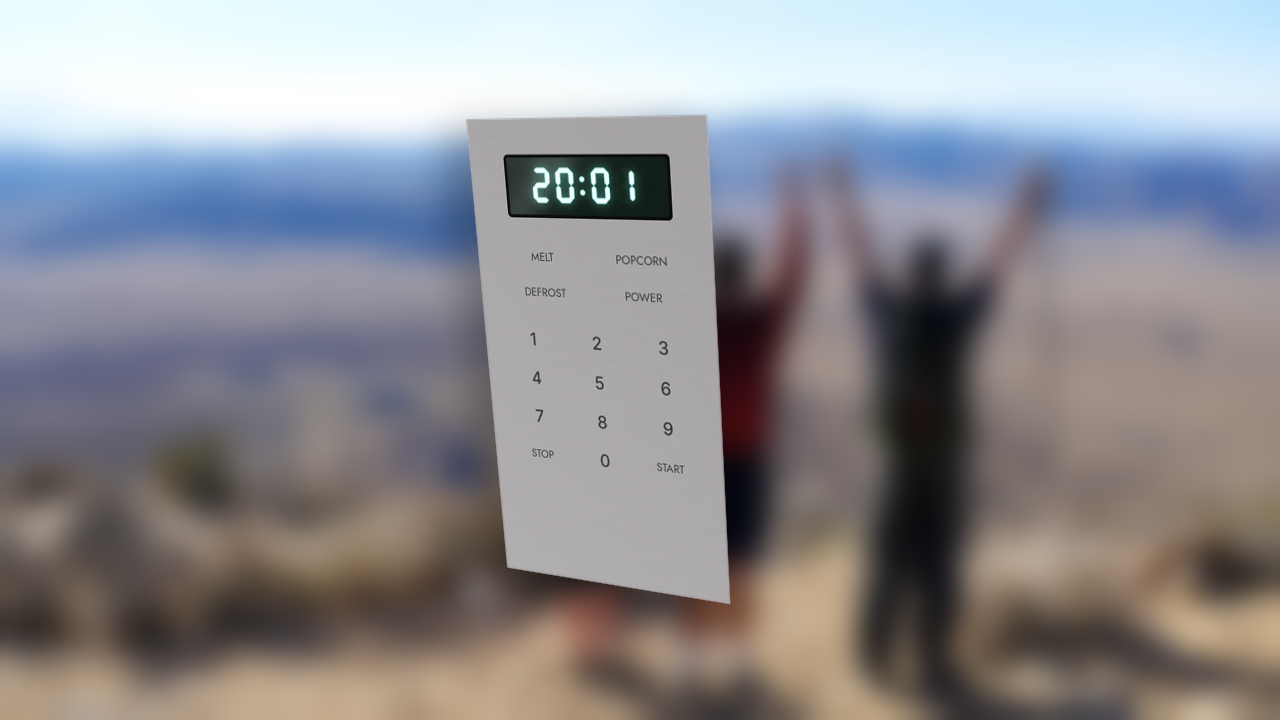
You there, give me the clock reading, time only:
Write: 20:01
